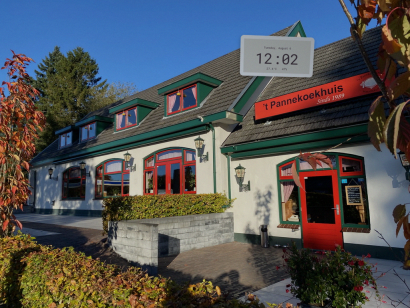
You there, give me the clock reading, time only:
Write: 12:02
